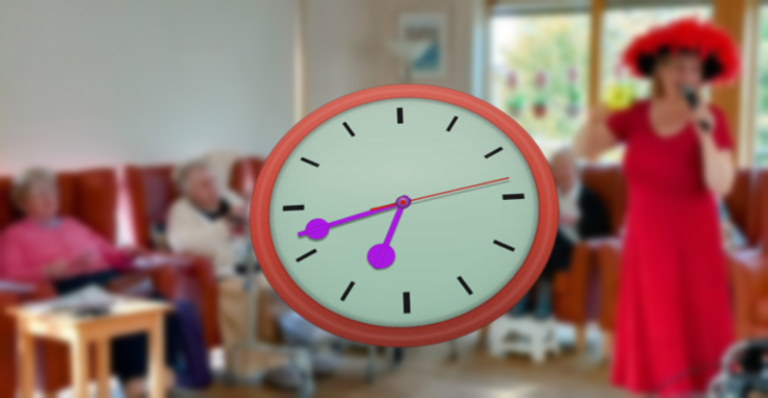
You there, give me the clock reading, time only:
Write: 6:42:13
